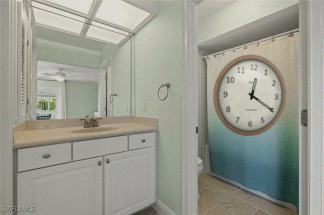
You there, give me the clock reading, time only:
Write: 12:20
